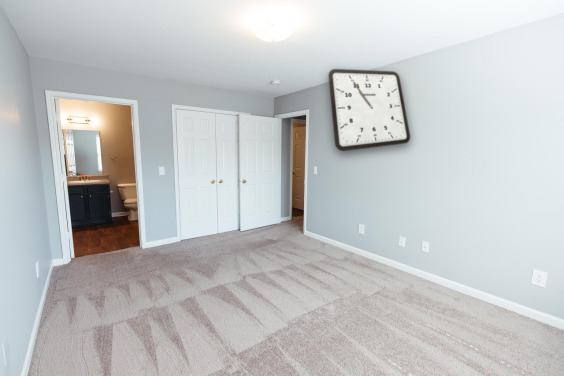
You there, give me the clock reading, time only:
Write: 10:55
